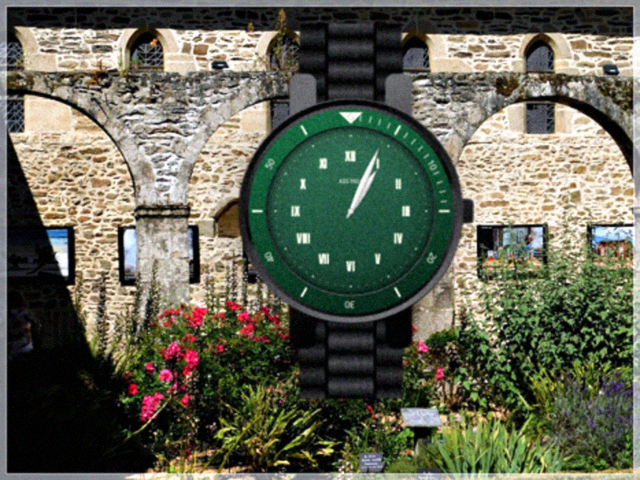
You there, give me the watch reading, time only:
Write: 1:04
